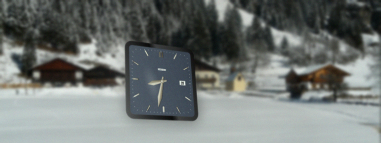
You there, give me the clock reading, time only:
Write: 8:32
